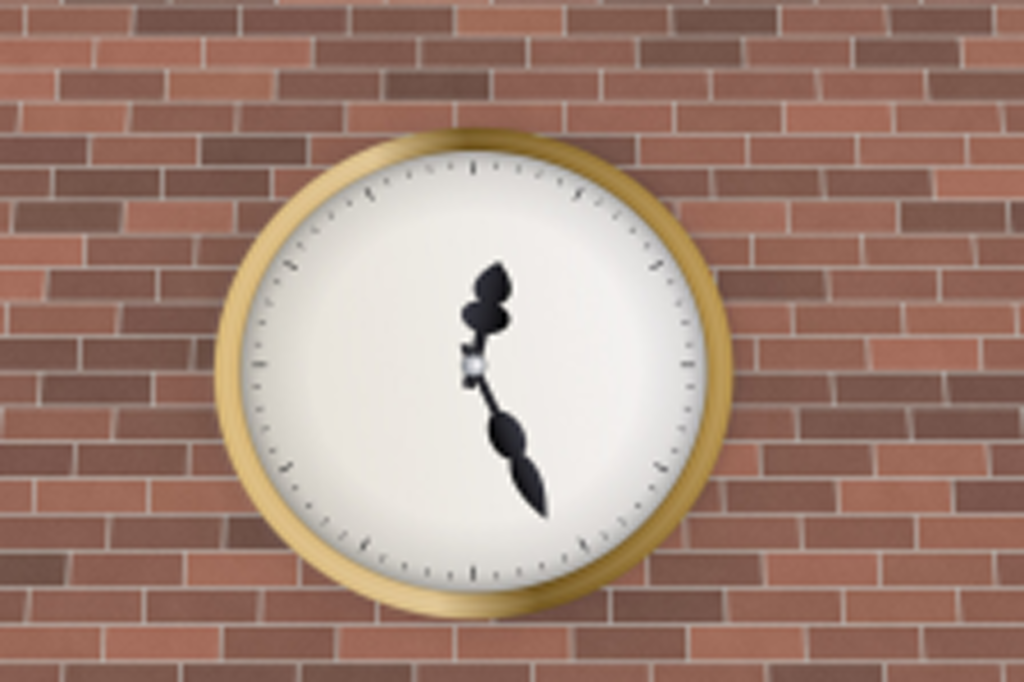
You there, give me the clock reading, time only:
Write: 12:26
